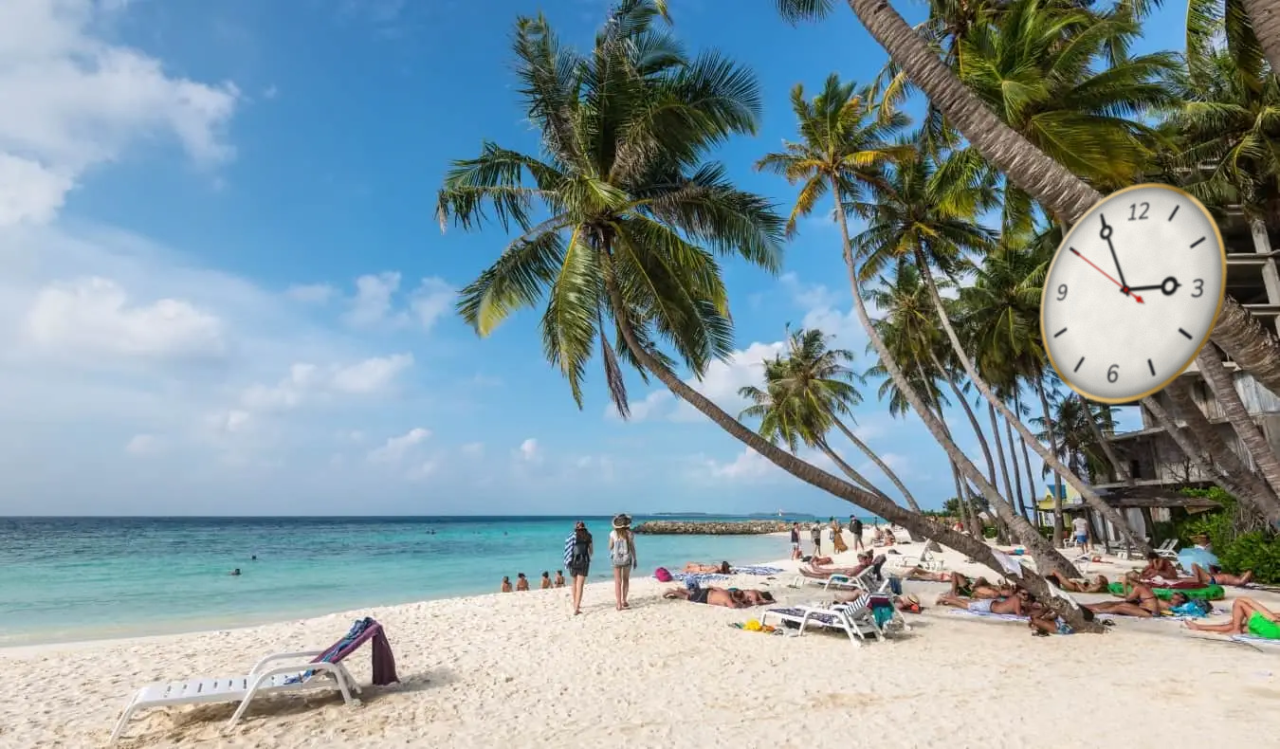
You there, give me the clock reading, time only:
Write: 2:54:50
